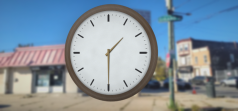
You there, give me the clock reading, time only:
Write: 1:30
